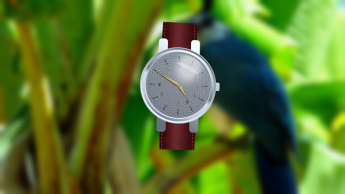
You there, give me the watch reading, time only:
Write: 4:50
